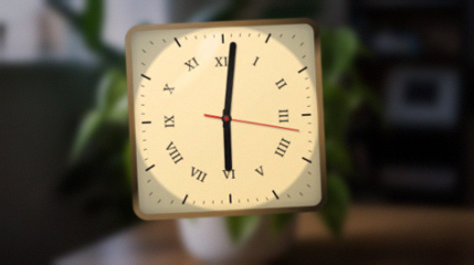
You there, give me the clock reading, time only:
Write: 6:01:17
